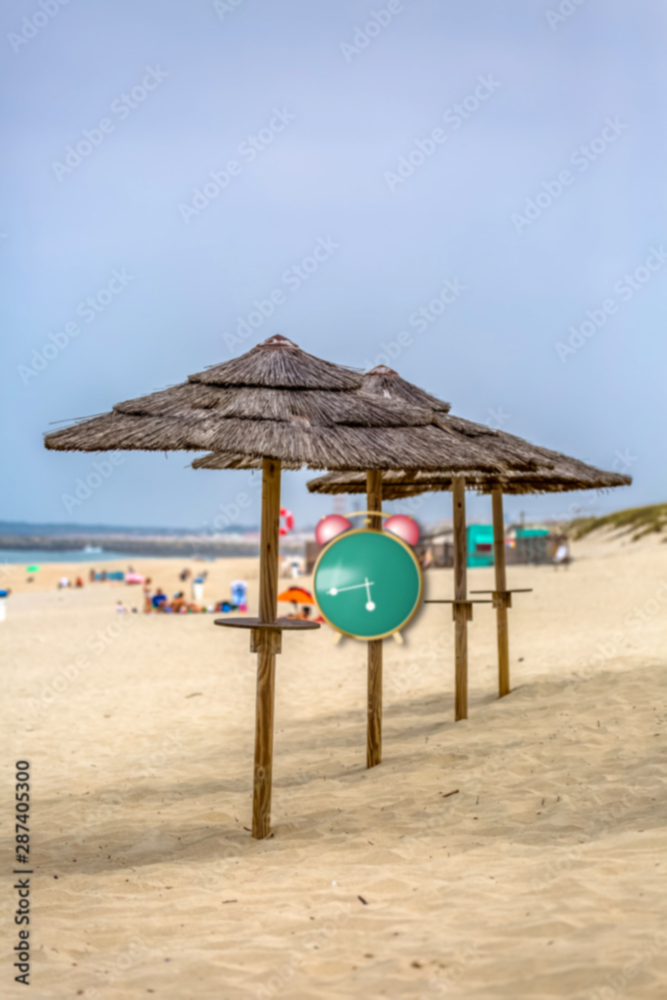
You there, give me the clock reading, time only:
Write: 5:43
